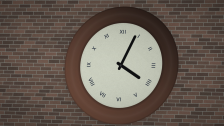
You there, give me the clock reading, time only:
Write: 4:04
